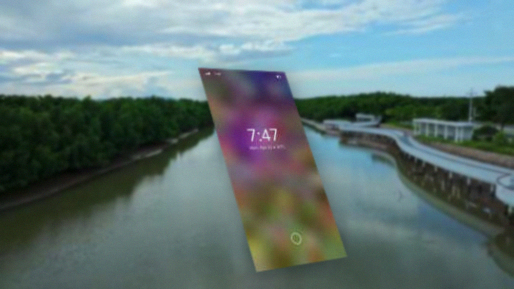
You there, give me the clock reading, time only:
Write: 7:47
